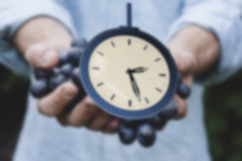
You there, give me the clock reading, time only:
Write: 2:27
